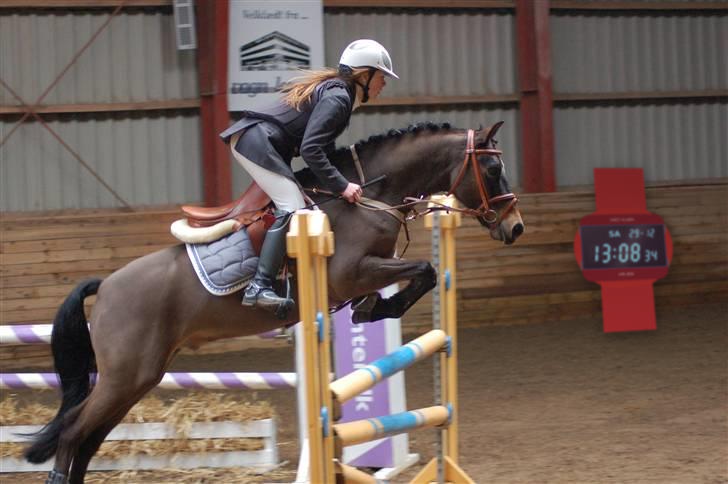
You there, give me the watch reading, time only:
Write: 13:08:34
